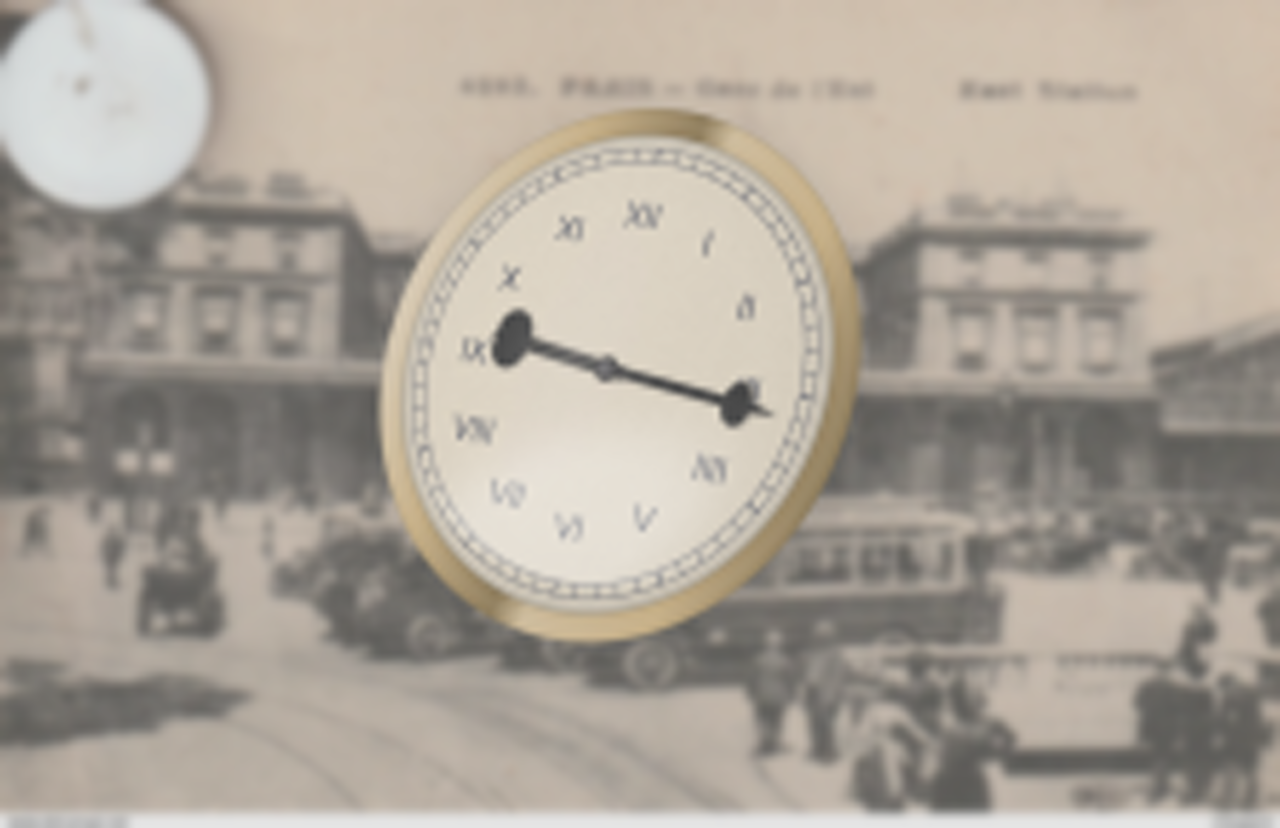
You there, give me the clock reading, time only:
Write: 9:16
